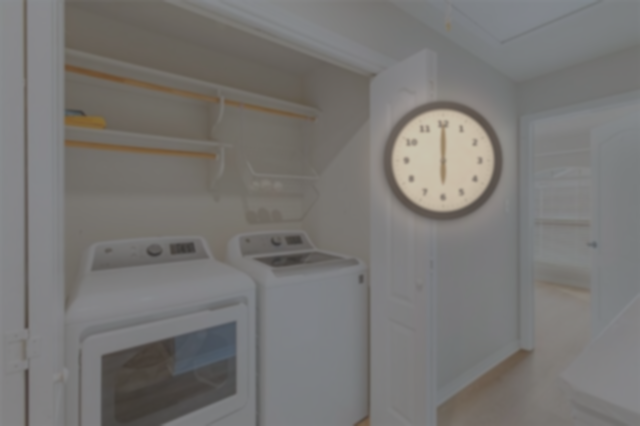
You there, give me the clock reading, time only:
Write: 6:00
